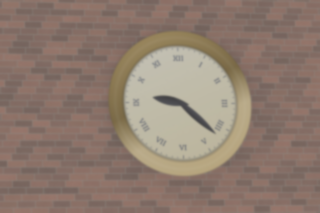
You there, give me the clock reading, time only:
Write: 9:22
